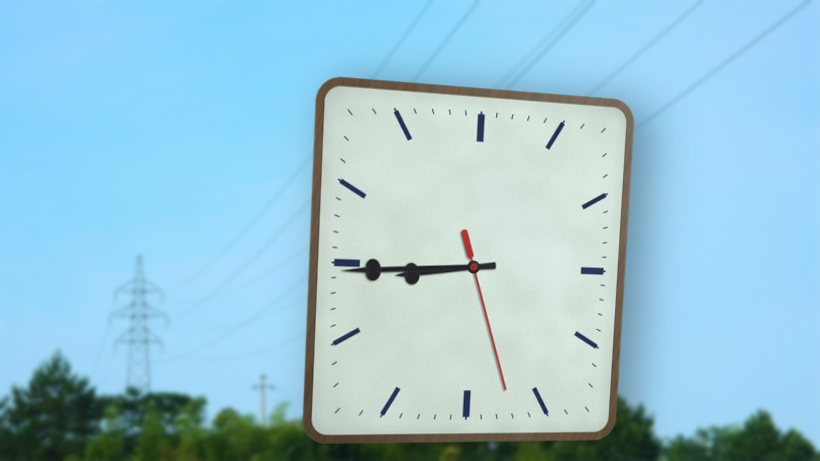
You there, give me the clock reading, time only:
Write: 8:44:27
